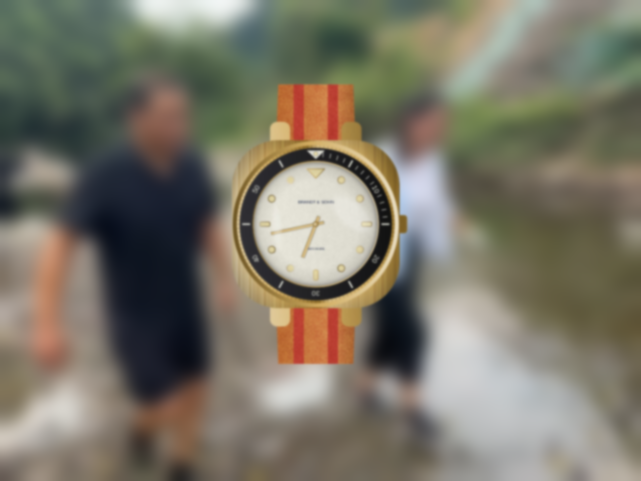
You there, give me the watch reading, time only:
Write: 6:43
